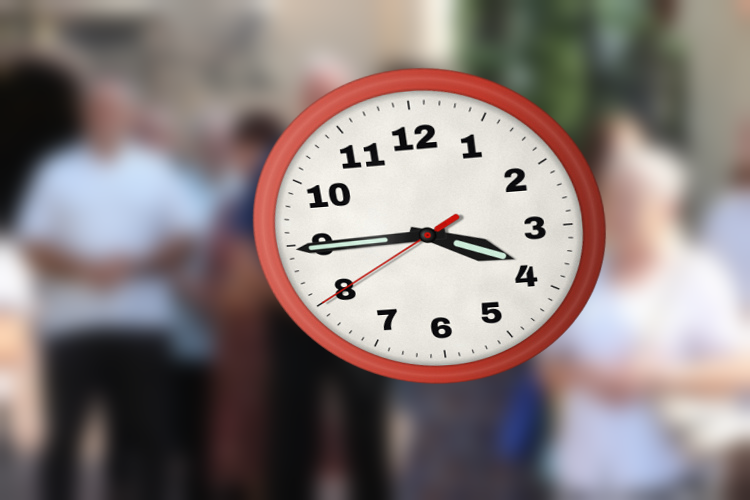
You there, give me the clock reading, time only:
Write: 3:44:40
